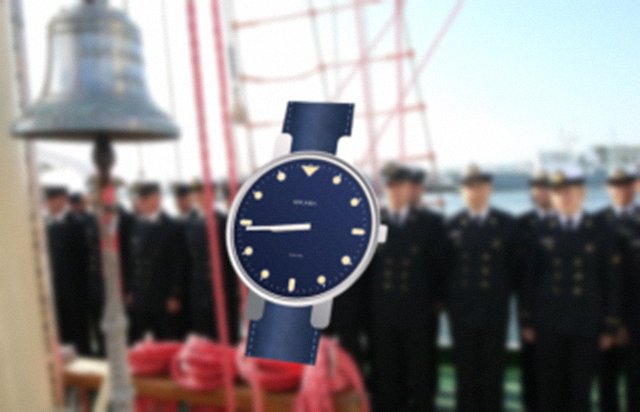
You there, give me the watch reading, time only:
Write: 8:44
